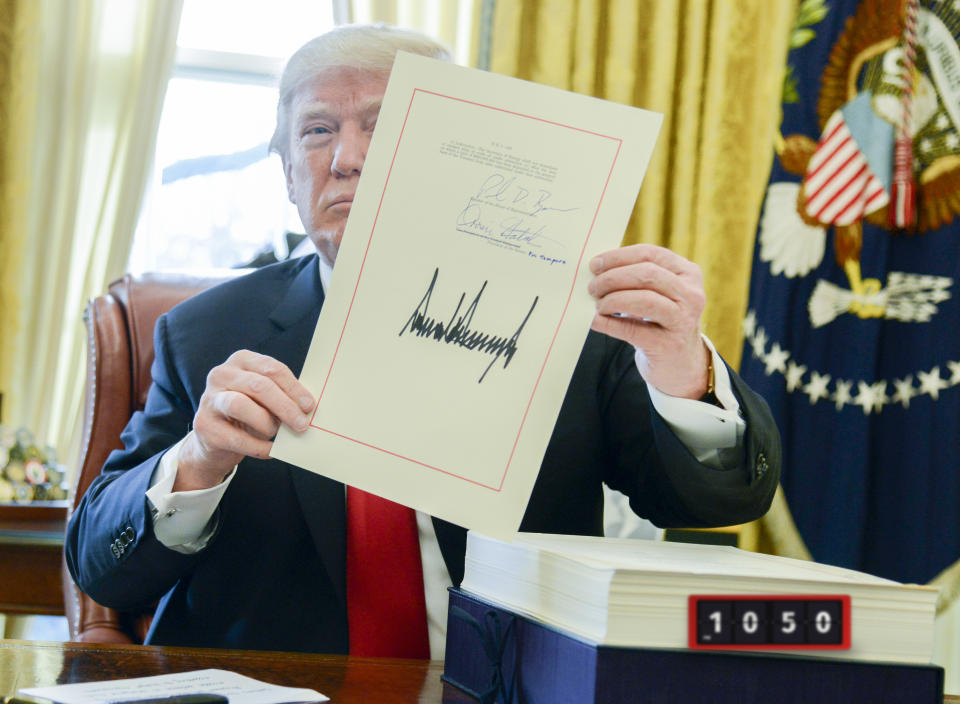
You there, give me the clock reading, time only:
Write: 10:50
